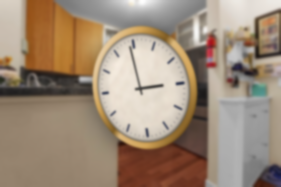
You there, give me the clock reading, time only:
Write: 2:59
